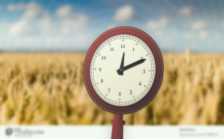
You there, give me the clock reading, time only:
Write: 12:11
